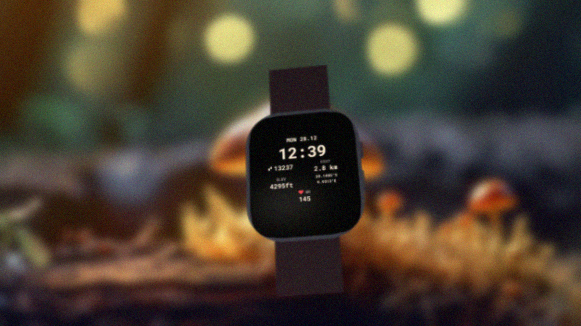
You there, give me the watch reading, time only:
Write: 12:39
